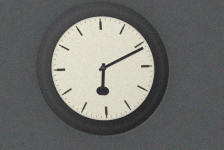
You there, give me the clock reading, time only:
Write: 6:11
